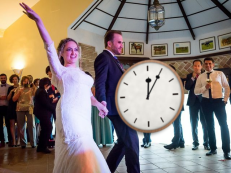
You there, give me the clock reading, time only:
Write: 12:05
